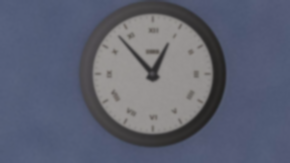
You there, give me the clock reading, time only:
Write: 12:53
